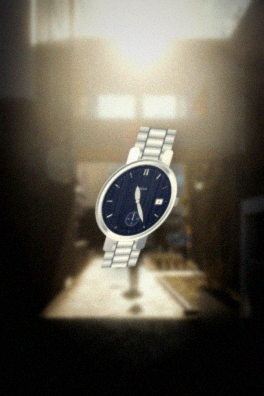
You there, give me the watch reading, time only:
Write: 11:25
